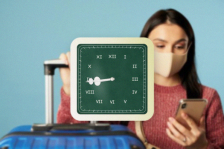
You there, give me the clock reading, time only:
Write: 8:44
